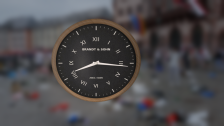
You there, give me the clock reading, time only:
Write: 8:16
